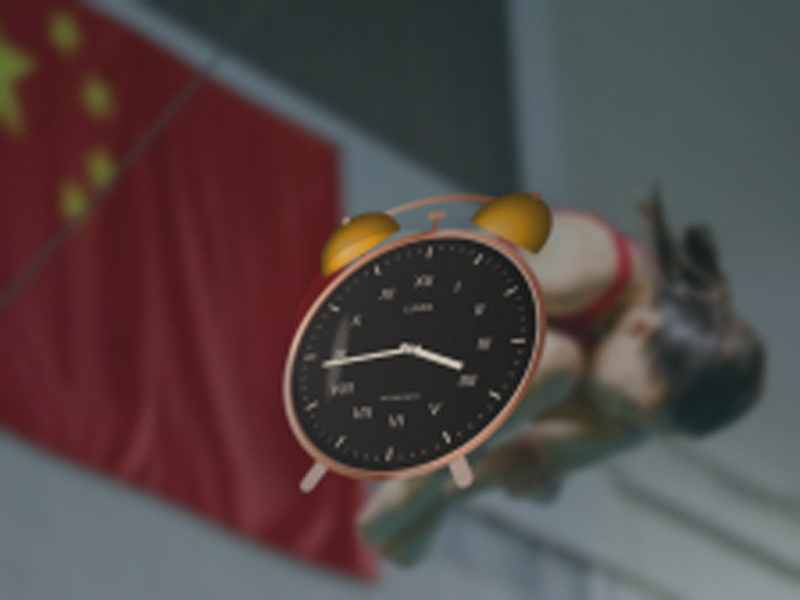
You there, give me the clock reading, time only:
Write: 3:44
